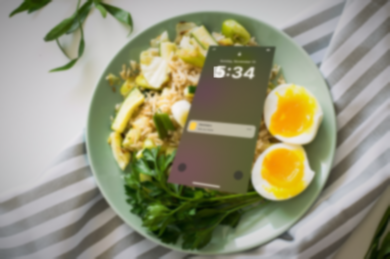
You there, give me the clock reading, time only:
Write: 5:34
